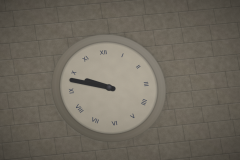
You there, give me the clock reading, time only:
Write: 9:48
